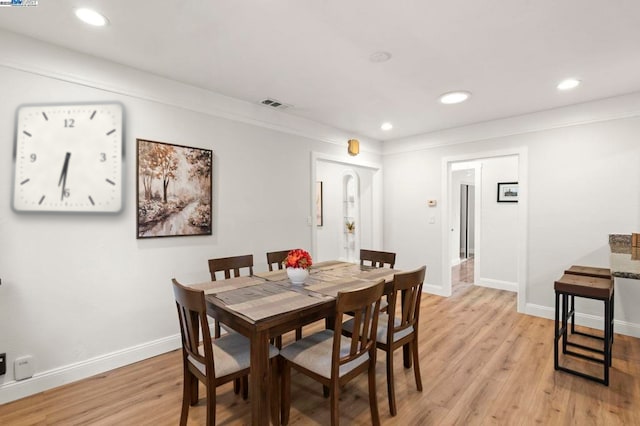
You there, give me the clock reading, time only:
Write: 6:31
